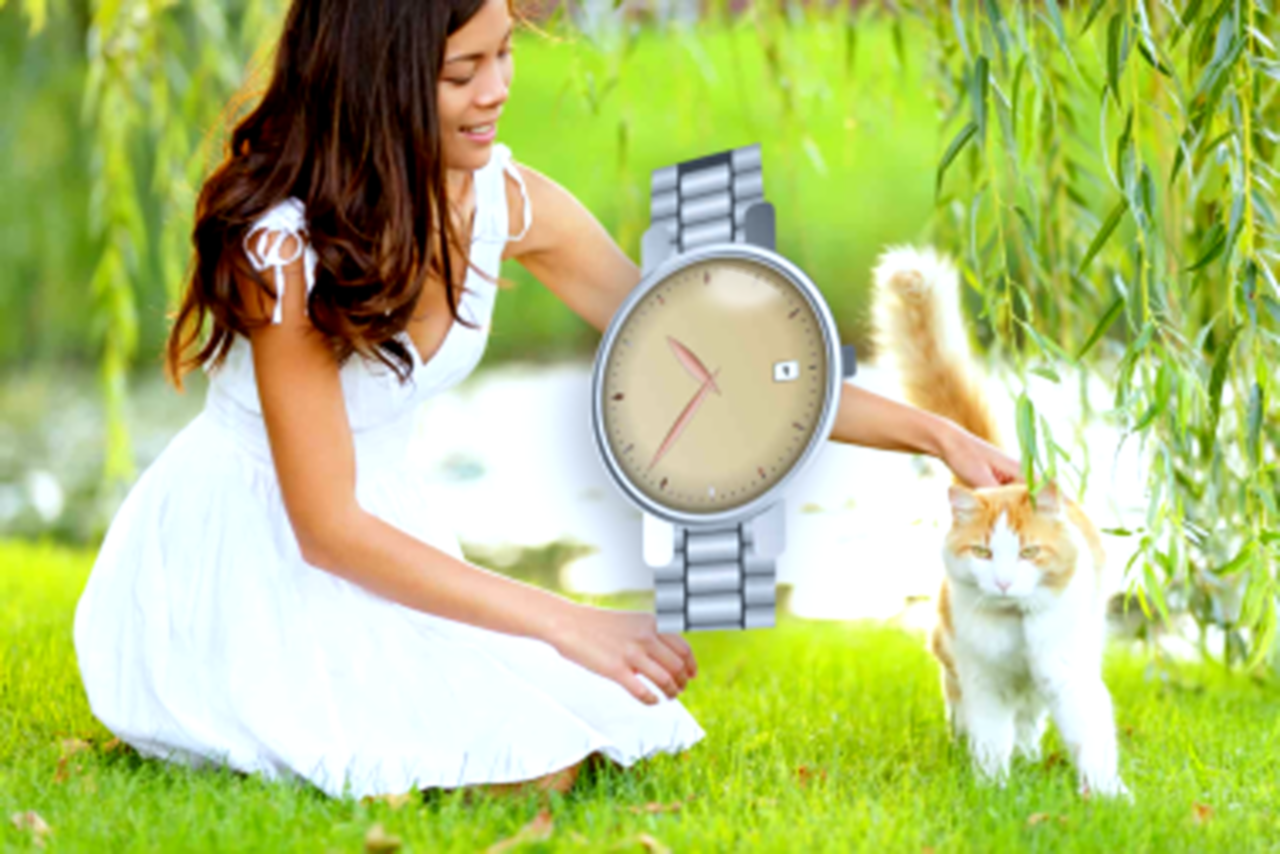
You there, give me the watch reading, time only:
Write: 10:37
